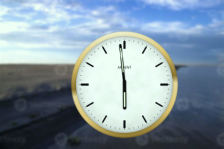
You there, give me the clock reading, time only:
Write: 5:59
